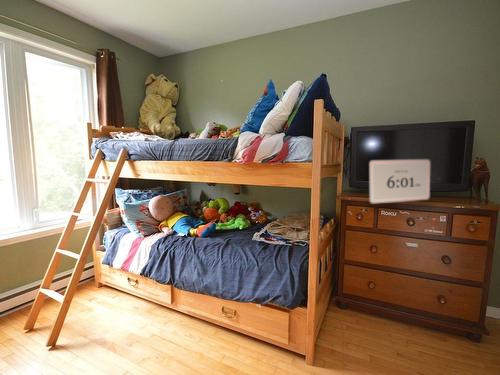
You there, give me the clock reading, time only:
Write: 6:01
